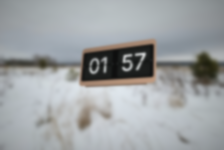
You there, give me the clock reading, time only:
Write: 1:57
